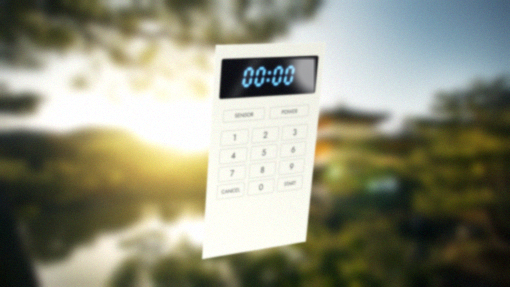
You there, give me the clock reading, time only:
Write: 0:00
